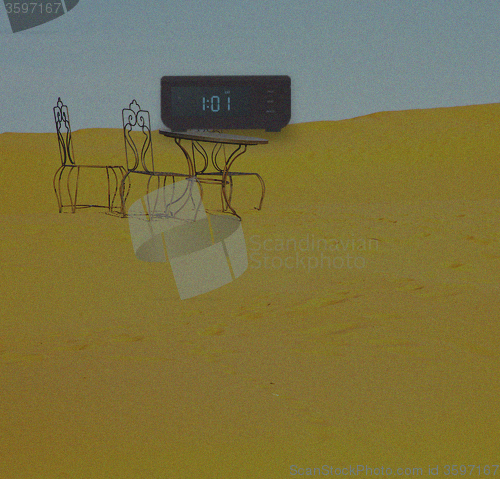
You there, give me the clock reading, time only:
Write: 1:01
